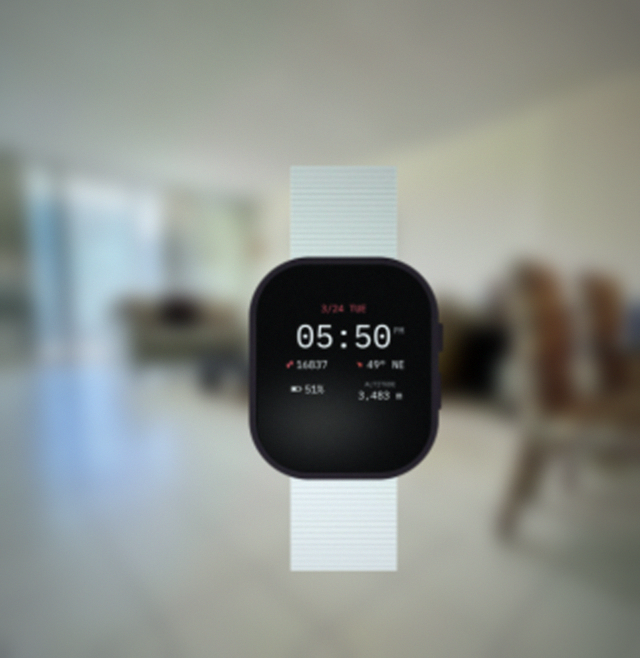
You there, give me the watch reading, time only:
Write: 5:50
